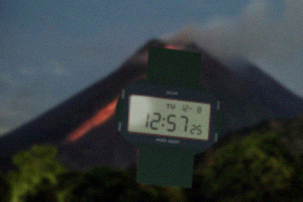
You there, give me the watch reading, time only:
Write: 12:57
